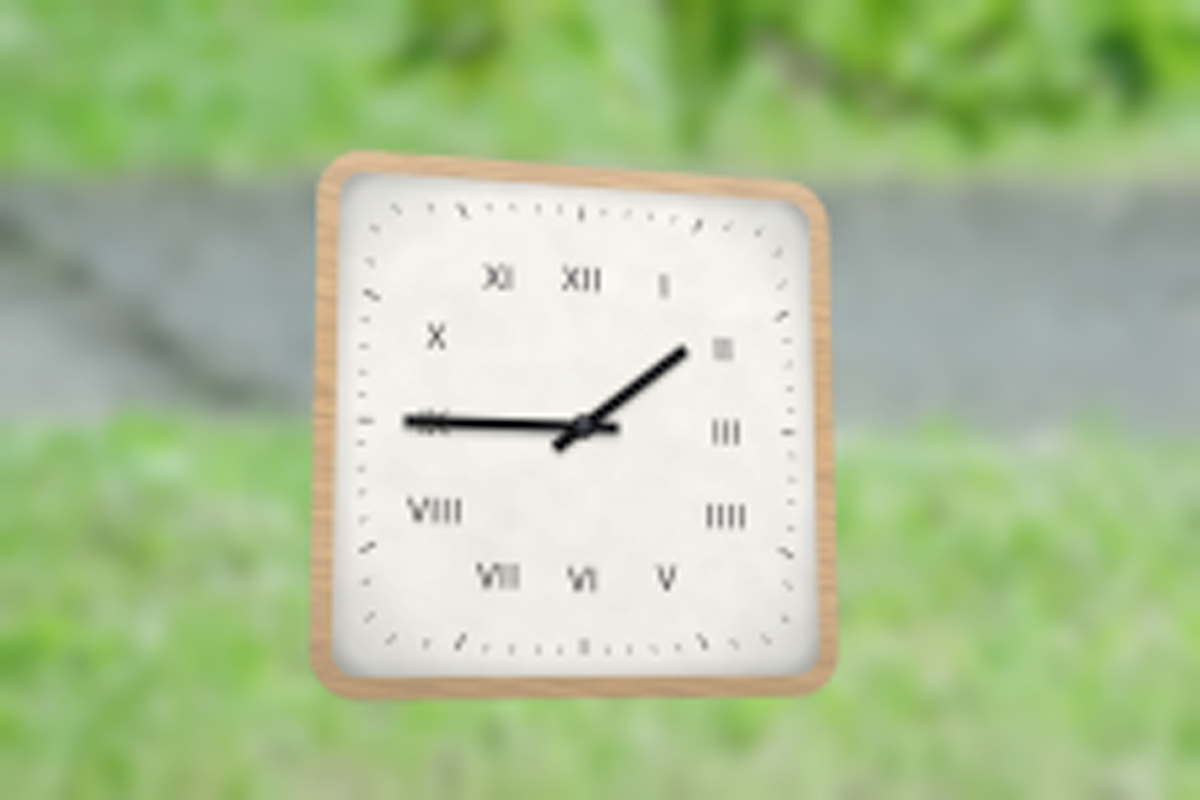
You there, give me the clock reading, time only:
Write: 1:45
